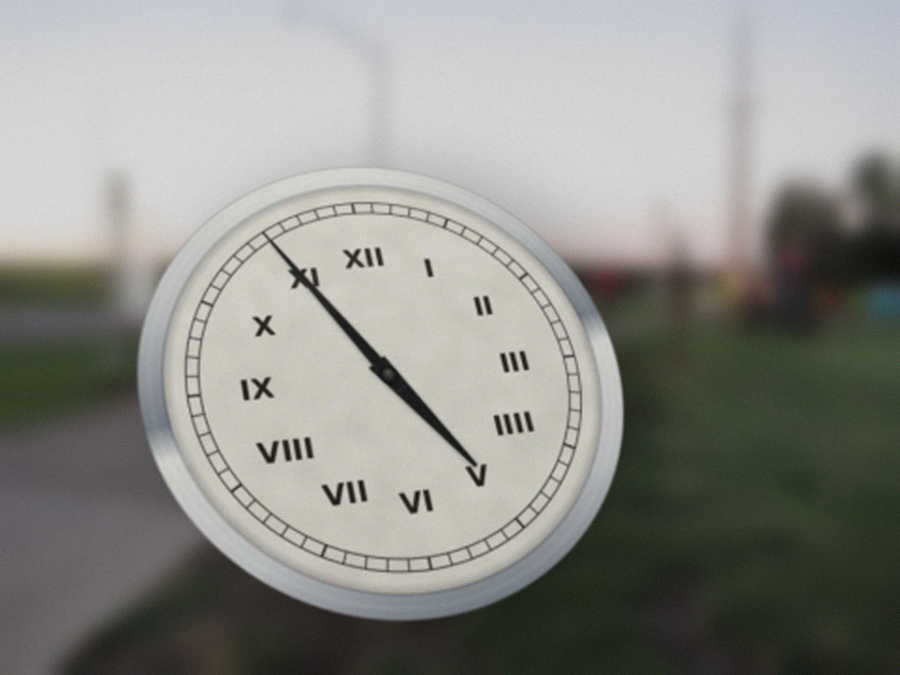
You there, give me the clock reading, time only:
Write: 4:55
